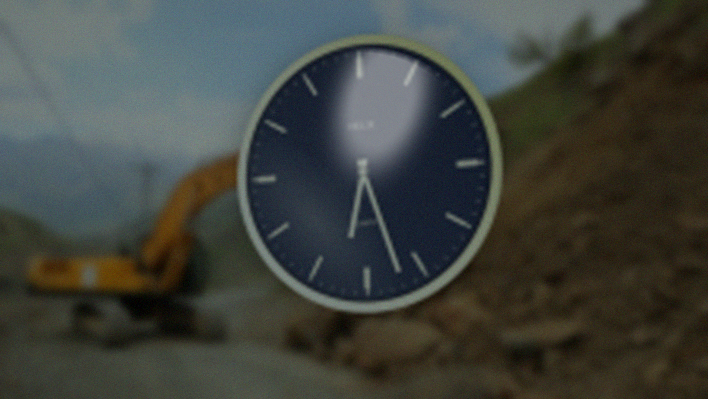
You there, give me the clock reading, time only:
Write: 6:27
